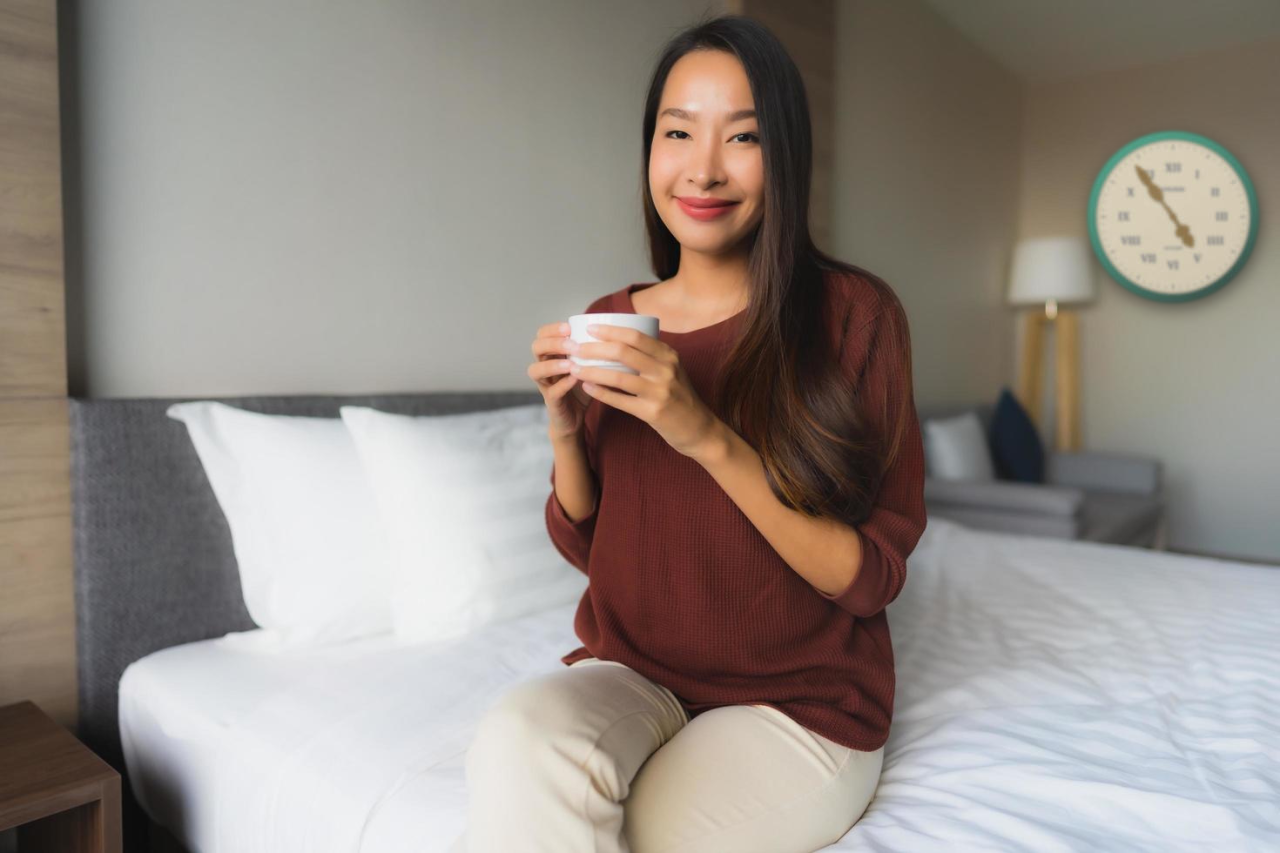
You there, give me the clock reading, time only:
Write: 4:54
